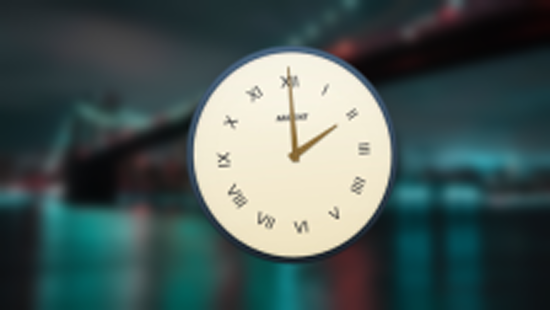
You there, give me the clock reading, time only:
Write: 2:00
